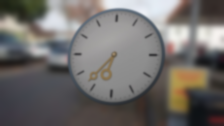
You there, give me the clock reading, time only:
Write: 6:37
